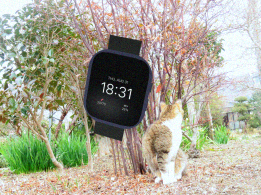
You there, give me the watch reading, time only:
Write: 18:31
